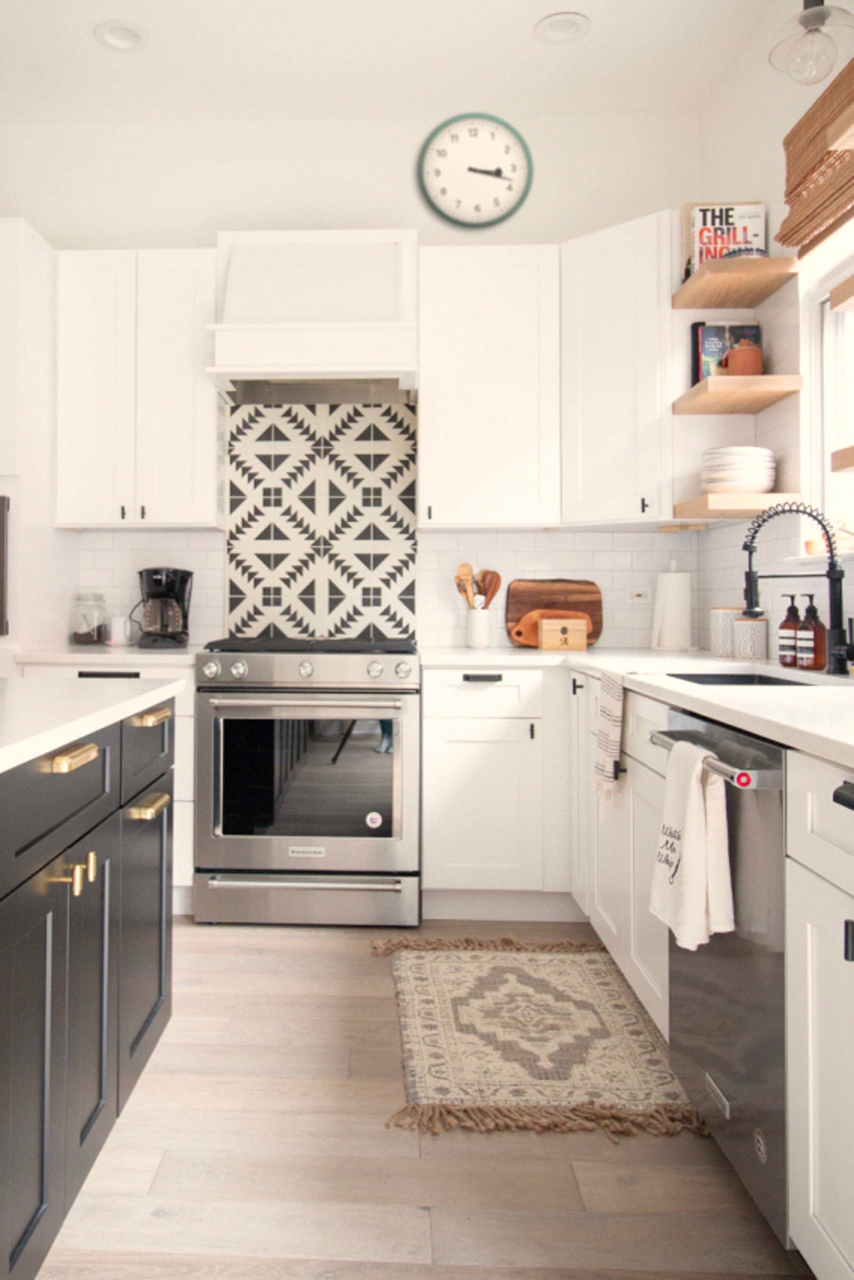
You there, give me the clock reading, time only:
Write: 3:18
